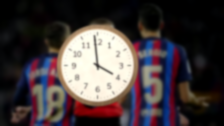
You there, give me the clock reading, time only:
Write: 3:59
